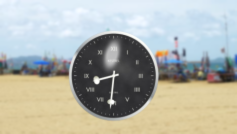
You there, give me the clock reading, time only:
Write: 8:31
